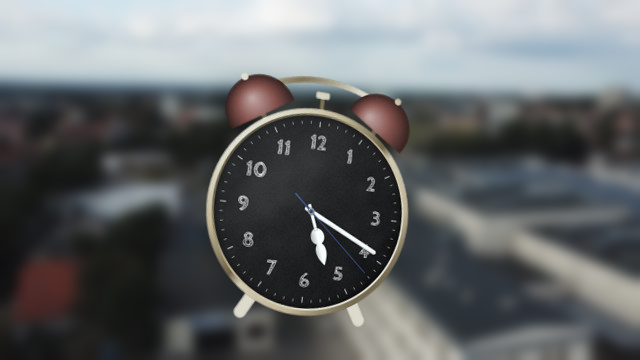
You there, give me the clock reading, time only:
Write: 5:19:22
